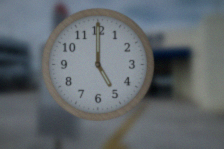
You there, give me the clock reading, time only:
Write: 5:00
